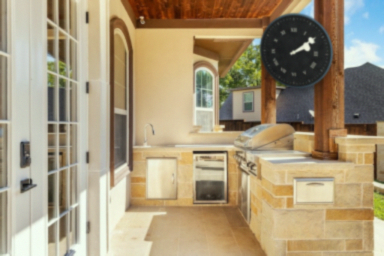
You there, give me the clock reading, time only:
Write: 2:09
